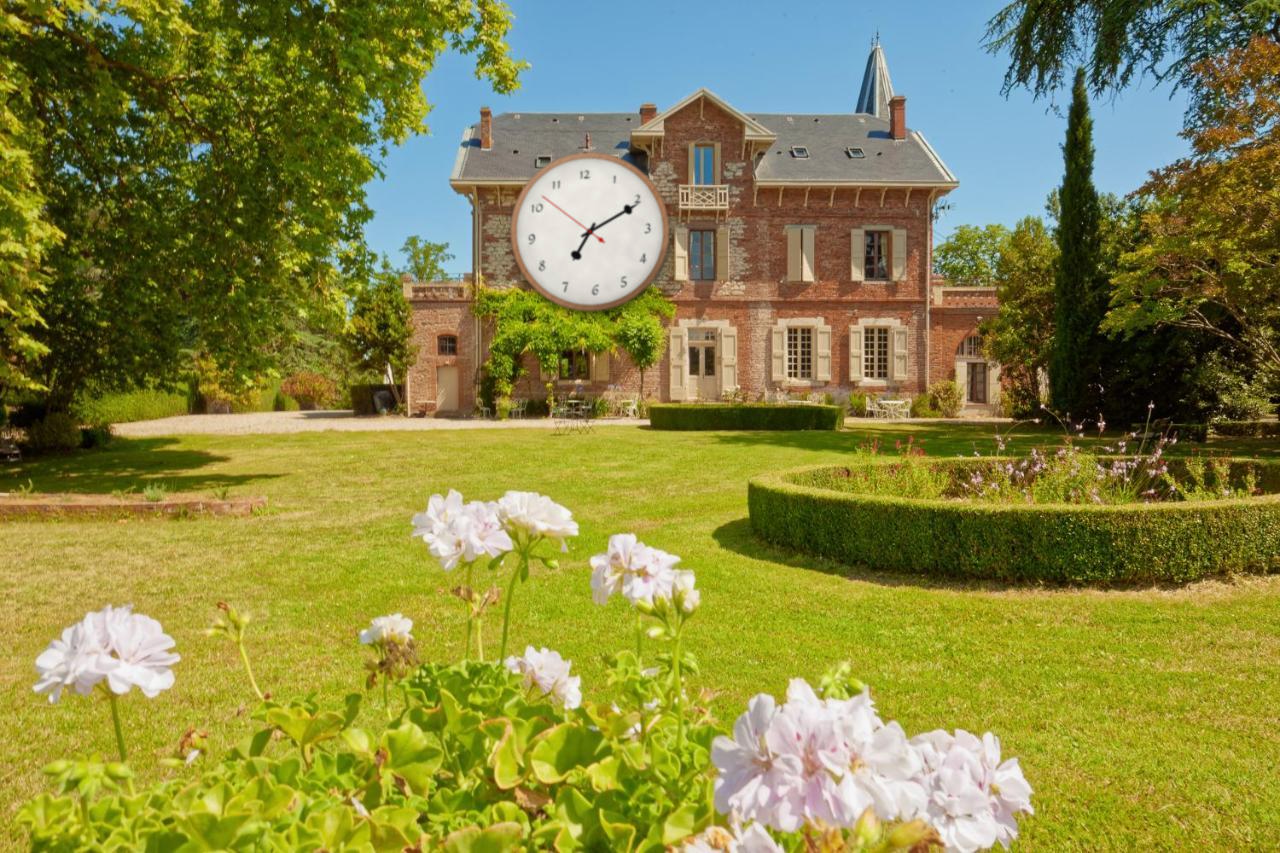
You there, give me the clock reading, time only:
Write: 7:10:52
